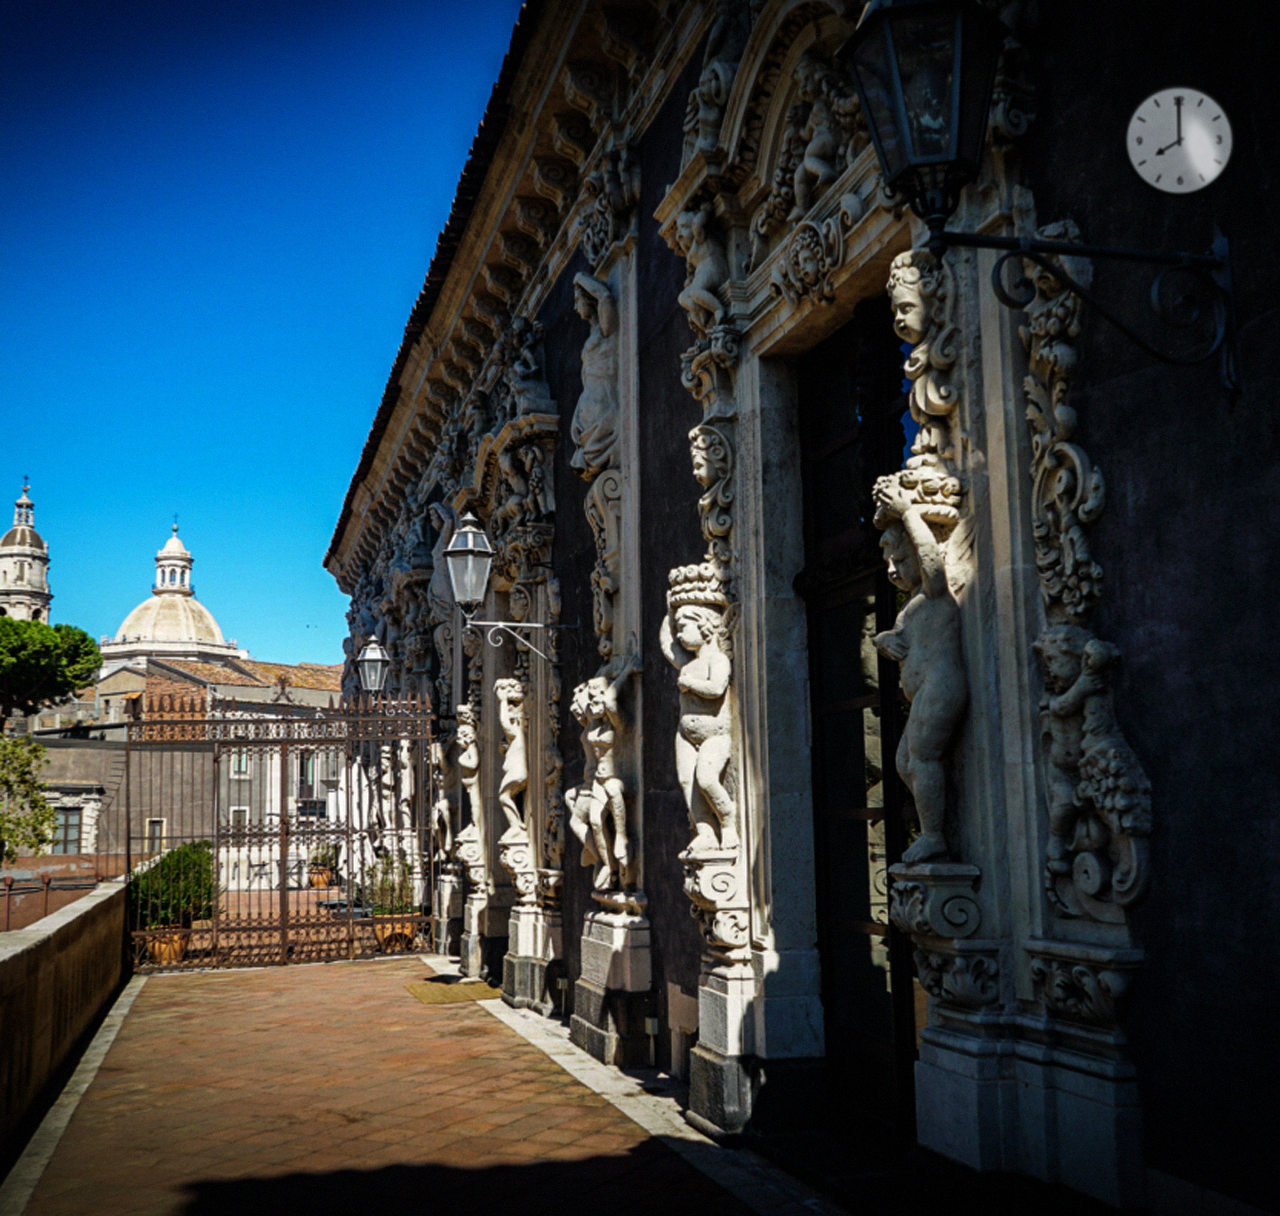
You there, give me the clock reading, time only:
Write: 8:00
